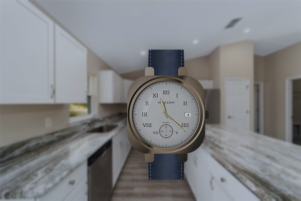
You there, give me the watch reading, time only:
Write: 11:22
